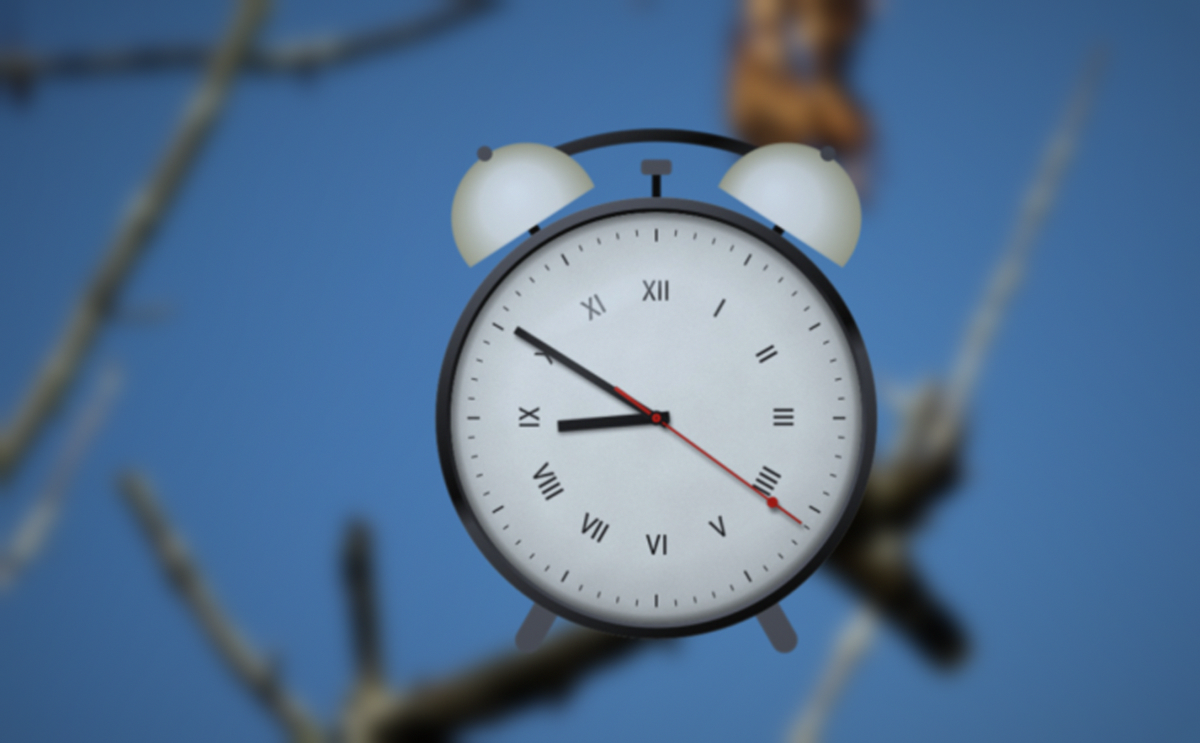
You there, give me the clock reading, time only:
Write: 8:50:21
